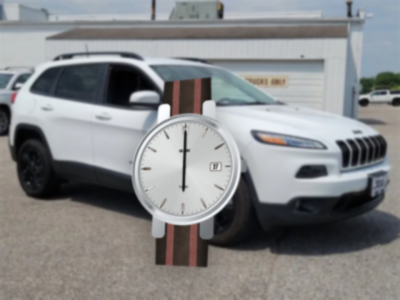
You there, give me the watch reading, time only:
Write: 6:00
